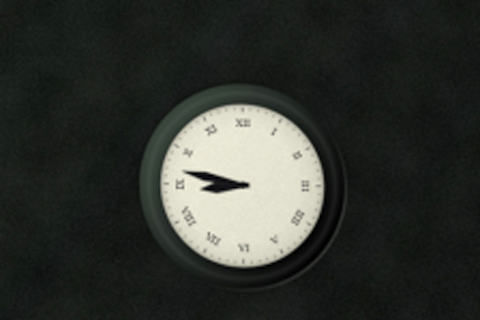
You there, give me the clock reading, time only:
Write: 8:47
